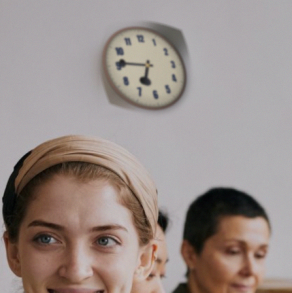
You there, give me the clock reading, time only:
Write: 6:46
